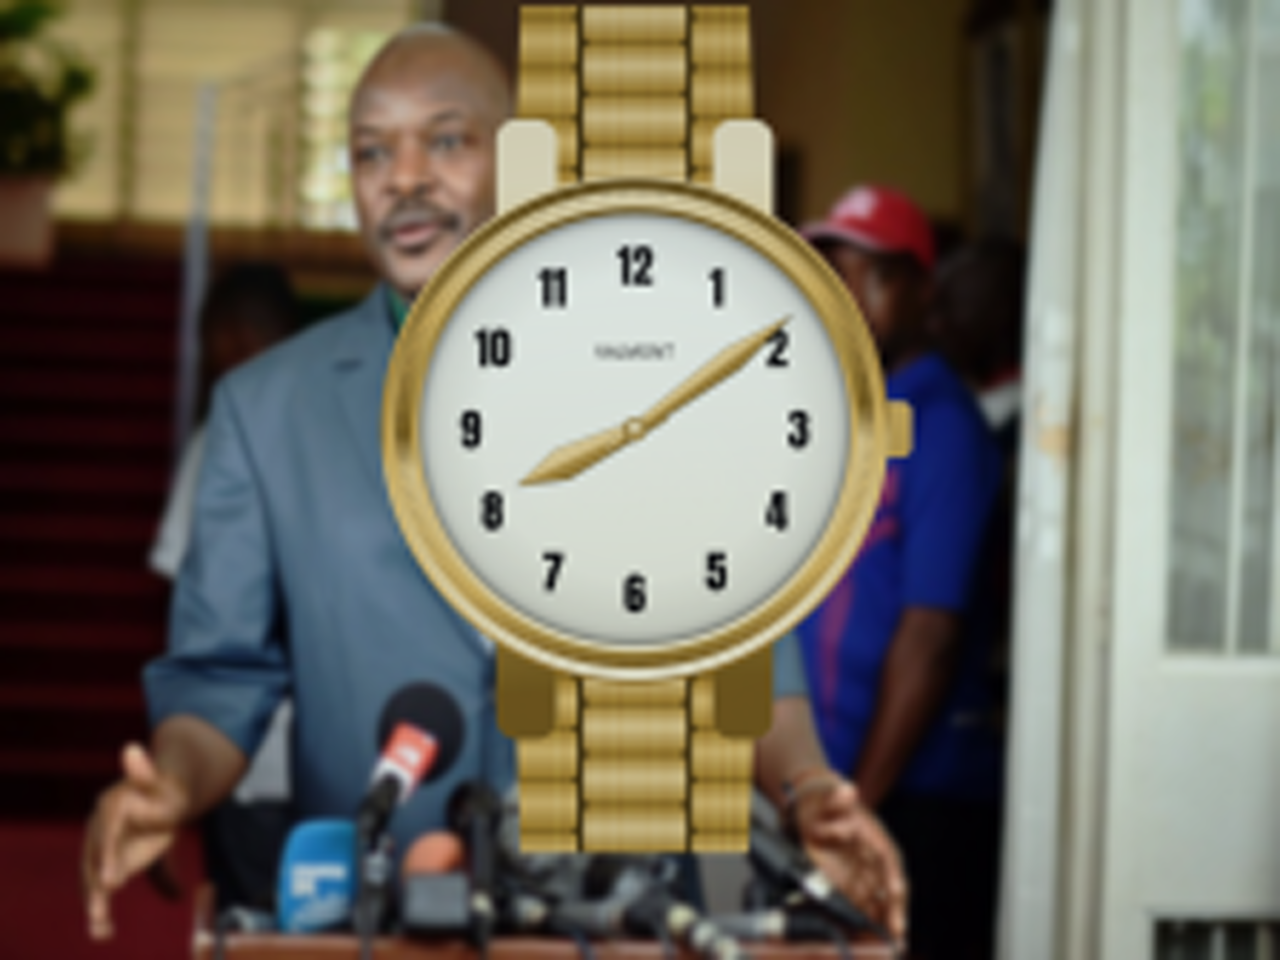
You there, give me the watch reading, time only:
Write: 8:09
